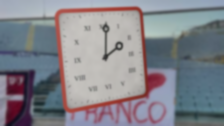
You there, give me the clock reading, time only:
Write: 2:01
